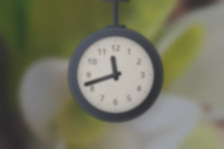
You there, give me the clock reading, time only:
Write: 11:42
